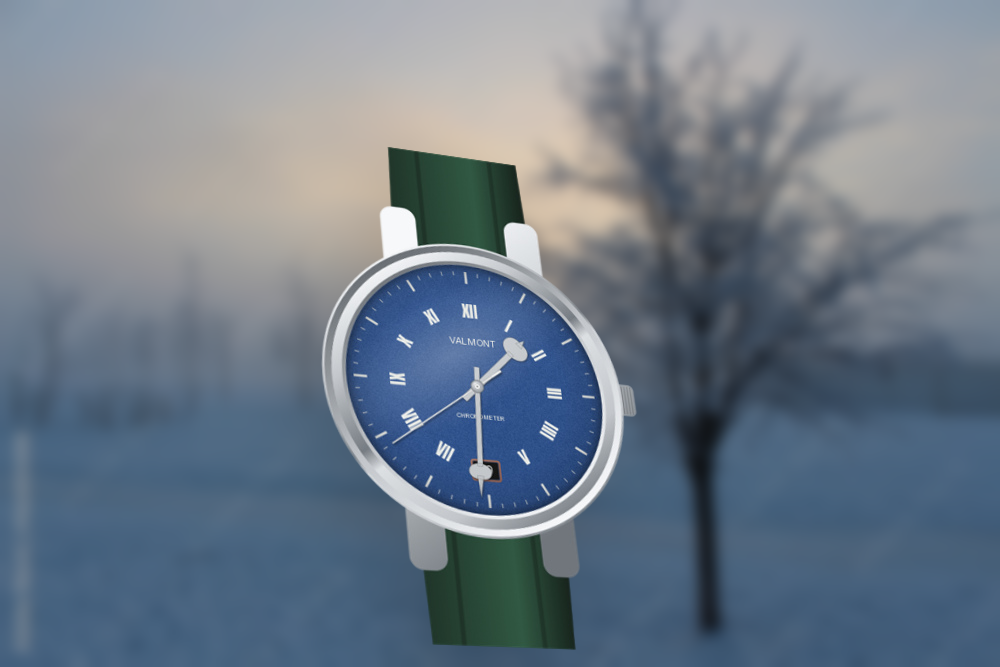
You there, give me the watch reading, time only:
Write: 1:30:39
